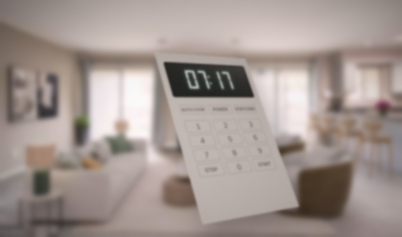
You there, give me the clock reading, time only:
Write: 7:17
